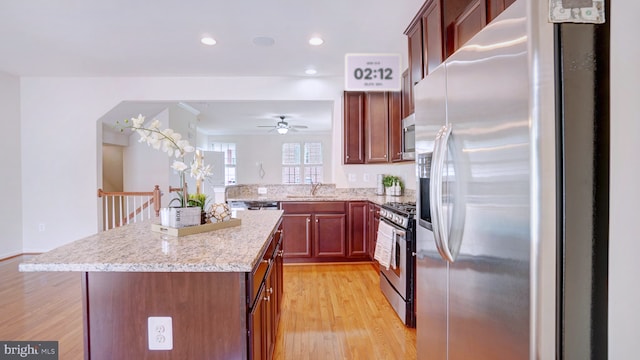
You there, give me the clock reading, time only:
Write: 2:12
